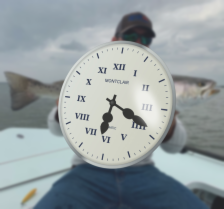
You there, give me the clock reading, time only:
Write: 6:19
